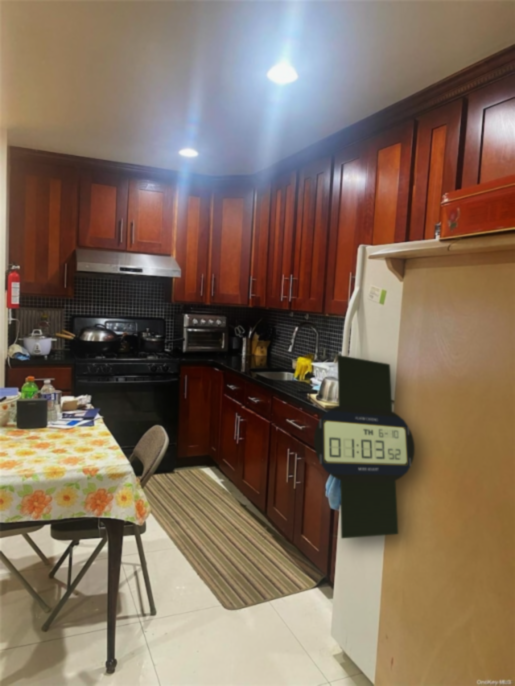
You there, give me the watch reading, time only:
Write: 1:03:52
